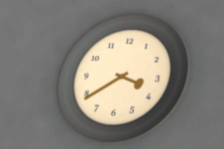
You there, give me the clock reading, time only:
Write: 3:39
